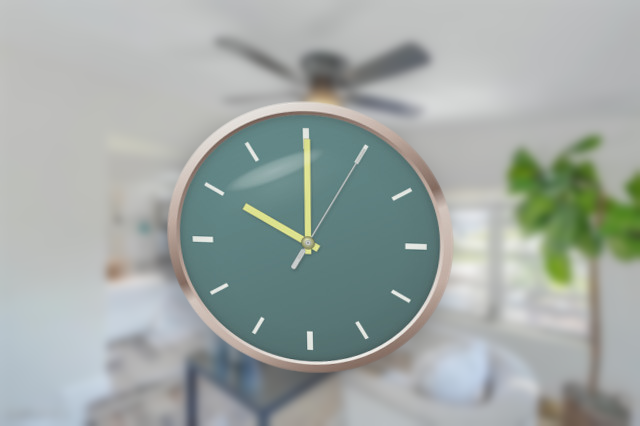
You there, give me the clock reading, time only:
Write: 10:00:05
